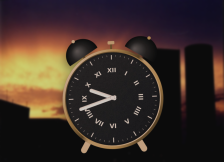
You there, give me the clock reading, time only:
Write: 9:42
